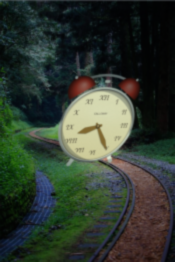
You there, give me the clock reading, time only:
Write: 8:25
